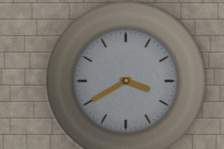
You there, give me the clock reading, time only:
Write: 3:40
